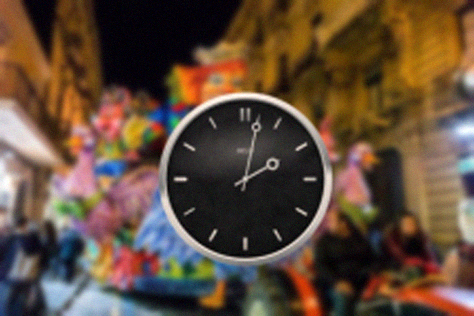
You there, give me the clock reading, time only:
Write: 2:02
